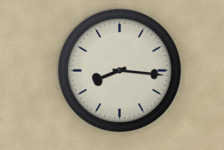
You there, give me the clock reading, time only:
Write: 8:16
